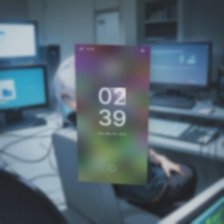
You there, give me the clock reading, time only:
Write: 2:39
